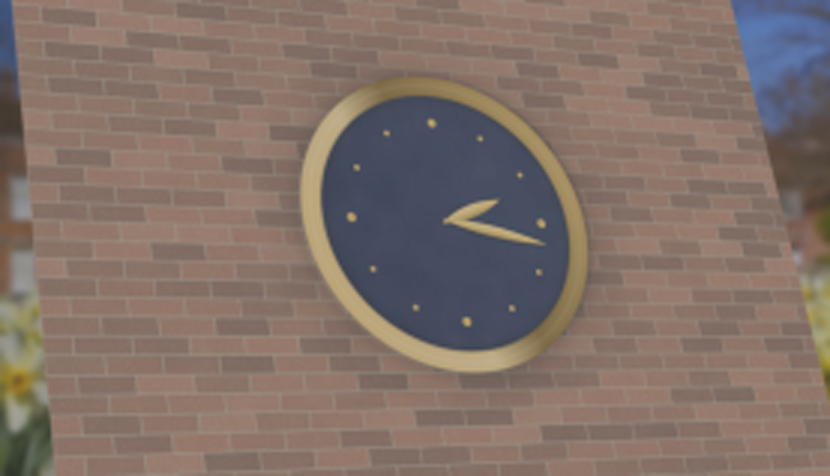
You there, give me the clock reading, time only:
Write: 2:17
